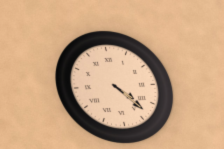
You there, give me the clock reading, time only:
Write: 4:23
